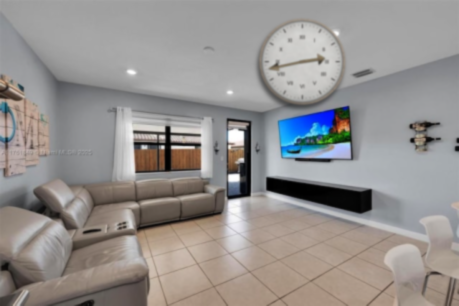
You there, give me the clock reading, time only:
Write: 2:43
